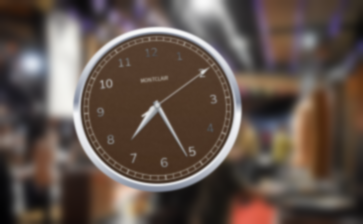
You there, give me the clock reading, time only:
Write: 7:26:10
